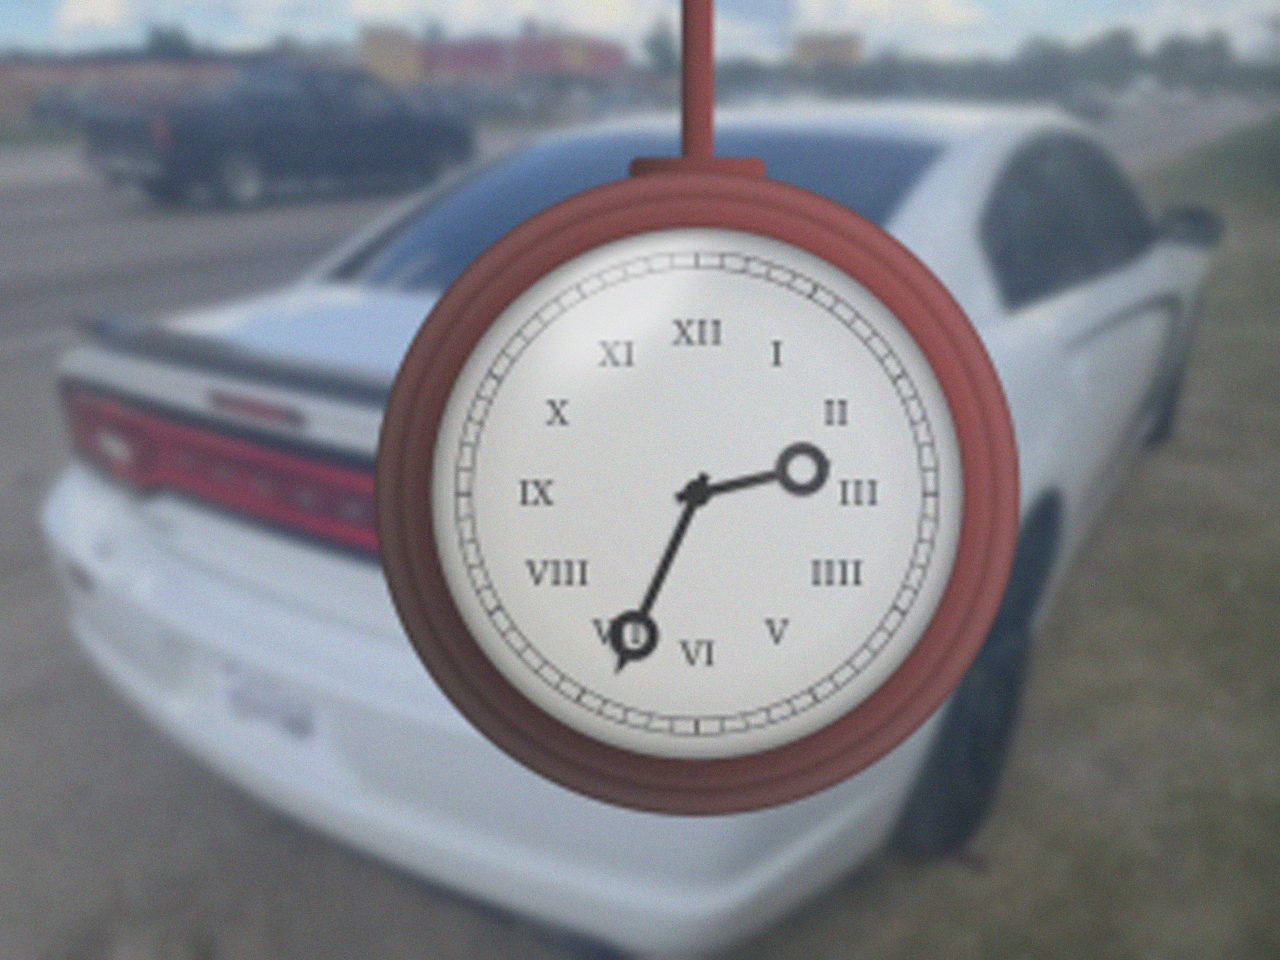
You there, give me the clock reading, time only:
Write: 2:34
